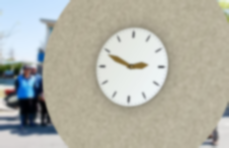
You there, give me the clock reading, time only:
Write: 2:49
